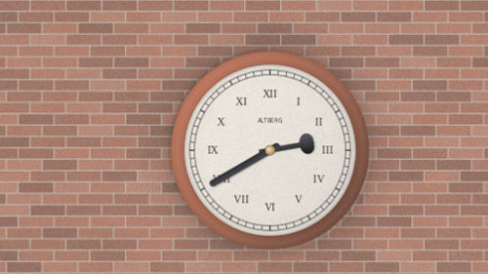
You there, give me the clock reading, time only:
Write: 2:40
